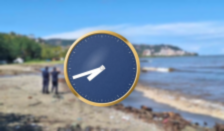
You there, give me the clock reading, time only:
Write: 7:42
